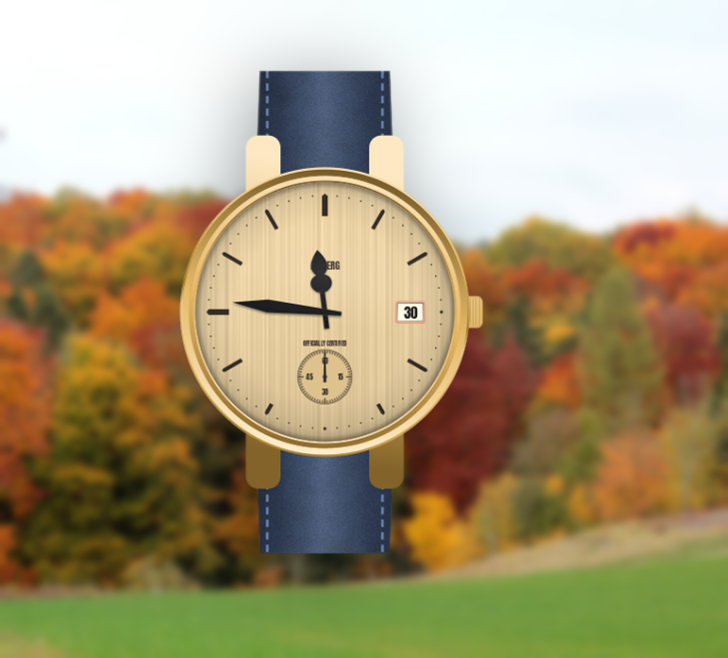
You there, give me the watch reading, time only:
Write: 11:46
